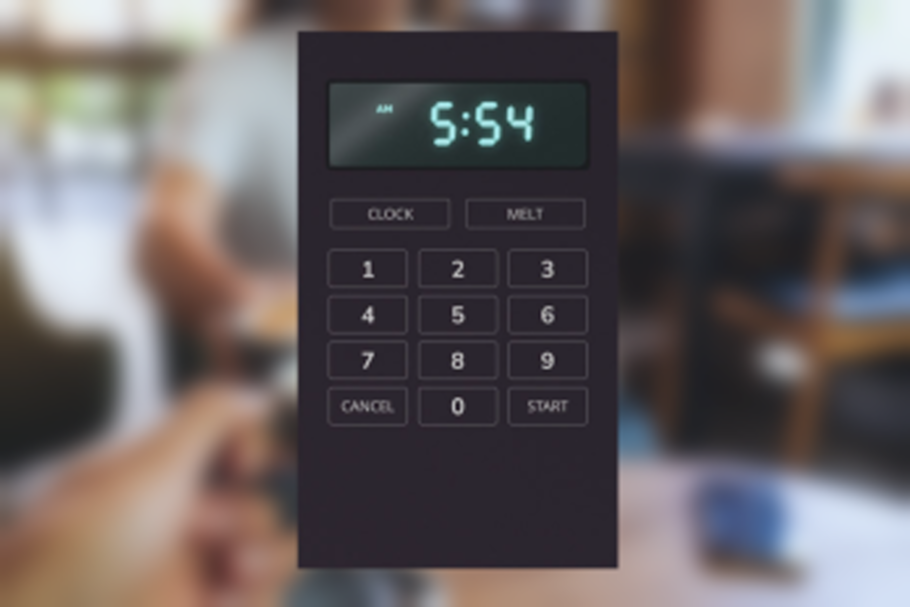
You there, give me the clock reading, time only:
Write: 5:54
